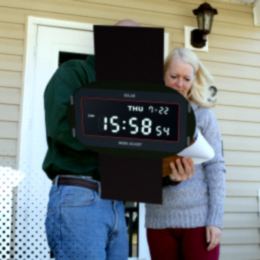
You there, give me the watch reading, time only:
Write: 15:58:54
